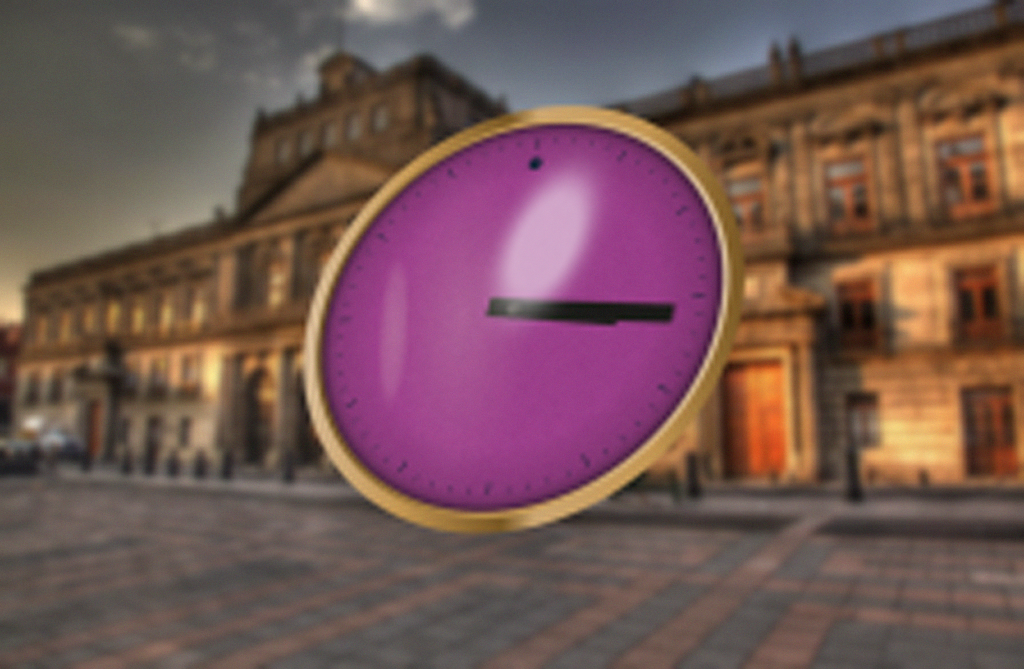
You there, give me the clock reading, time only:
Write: 3:16
